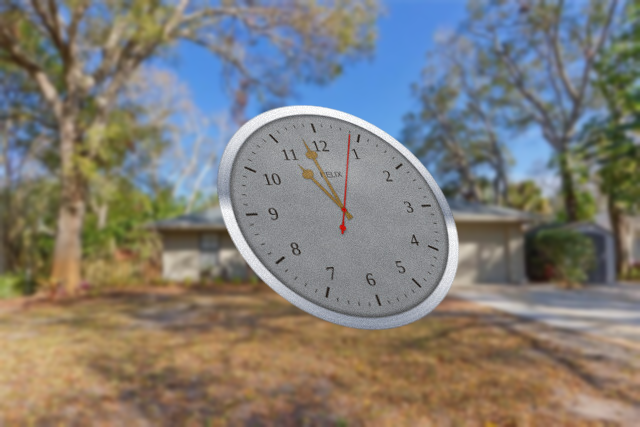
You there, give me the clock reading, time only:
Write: 10:58:04
